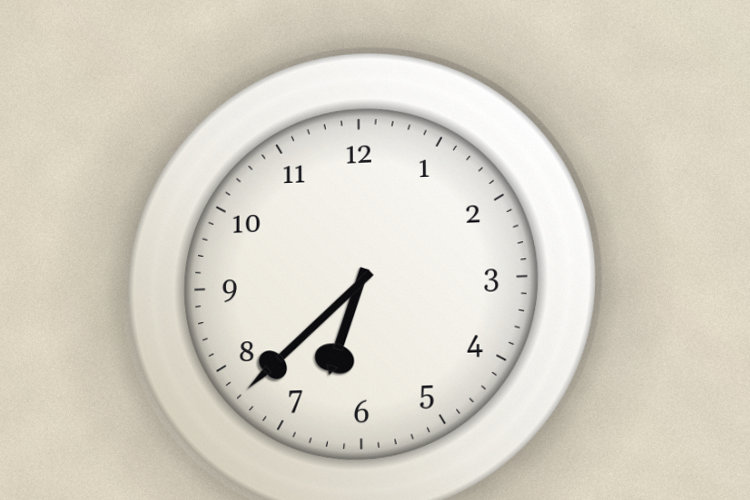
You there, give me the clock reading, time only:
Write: 6:38
